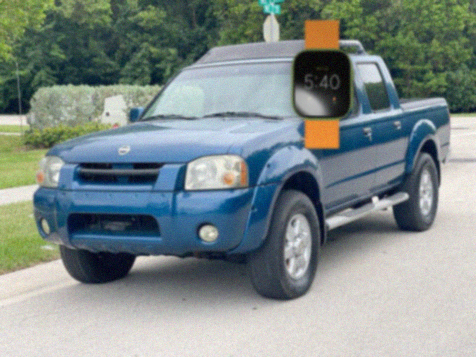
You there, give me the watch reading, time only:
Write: 5:40
